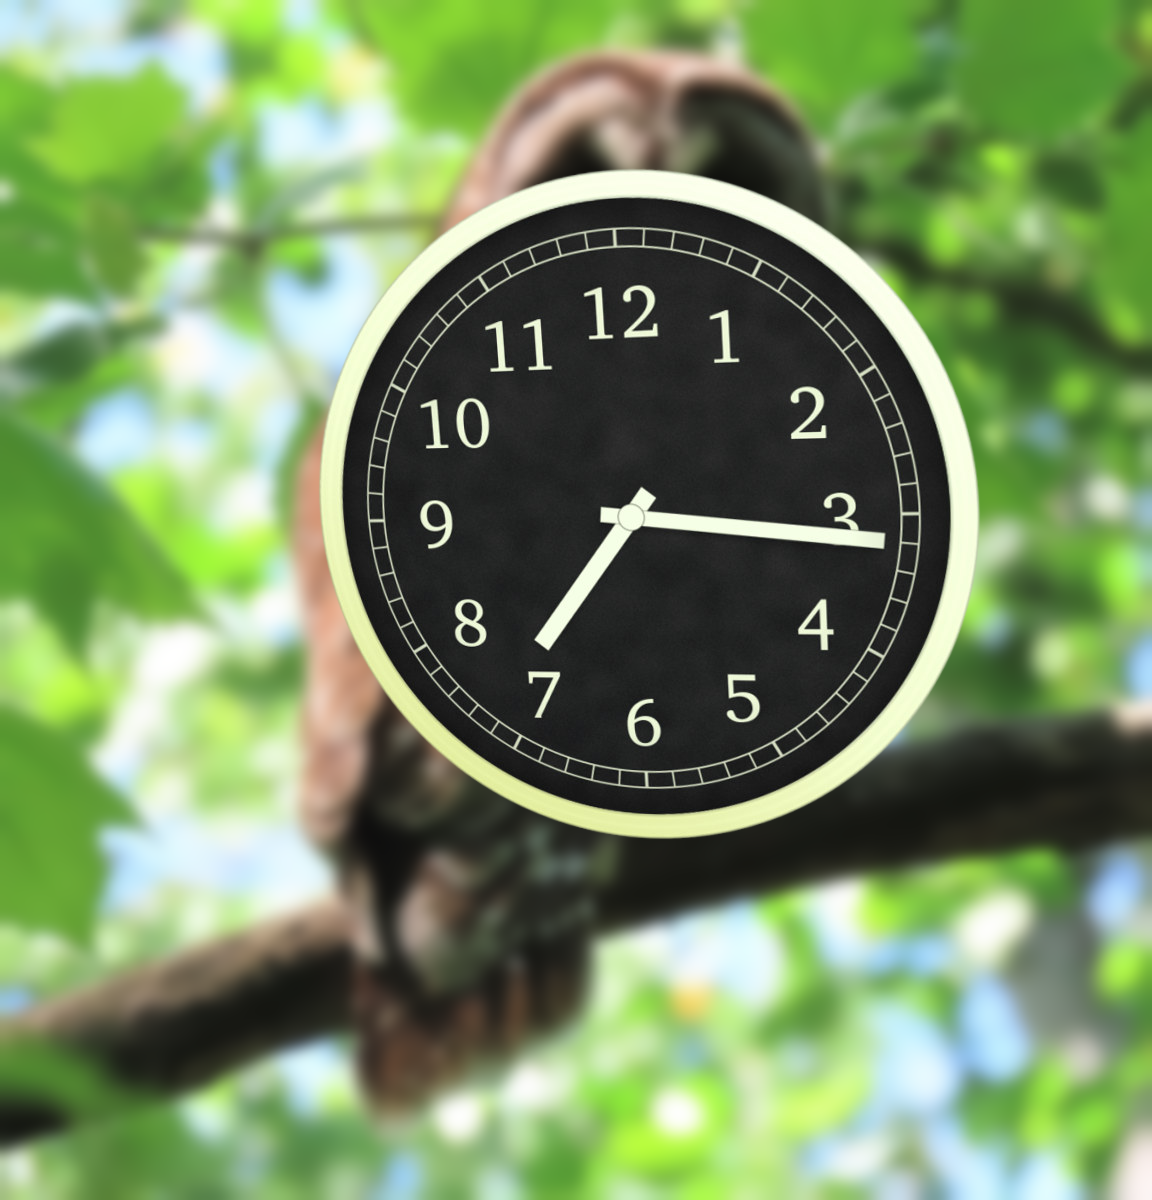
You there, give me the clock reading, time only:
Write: 7:16
